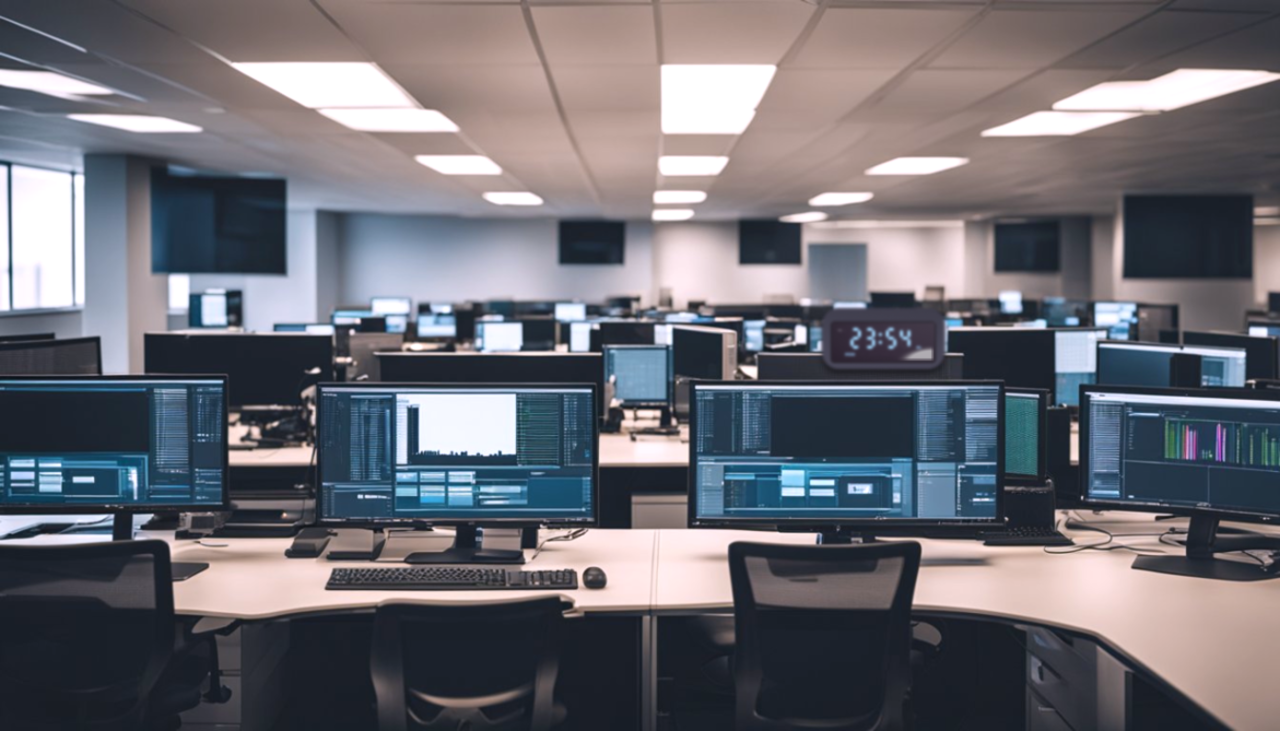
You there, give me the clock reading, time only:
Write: 23:54
